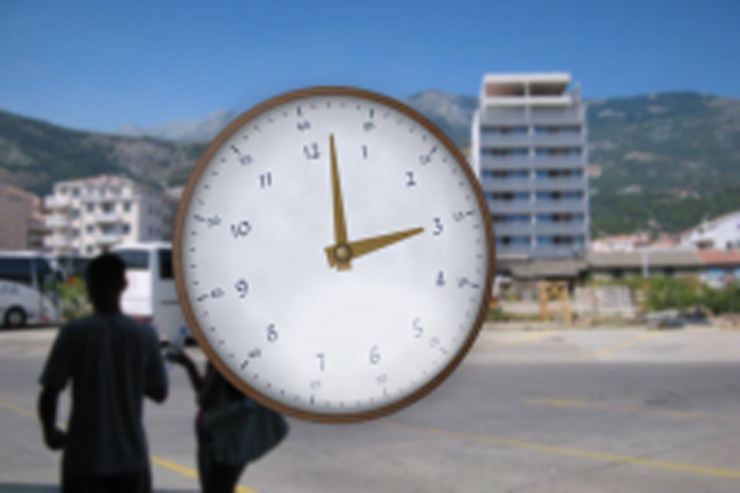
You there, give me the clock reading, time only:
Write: 3:02
